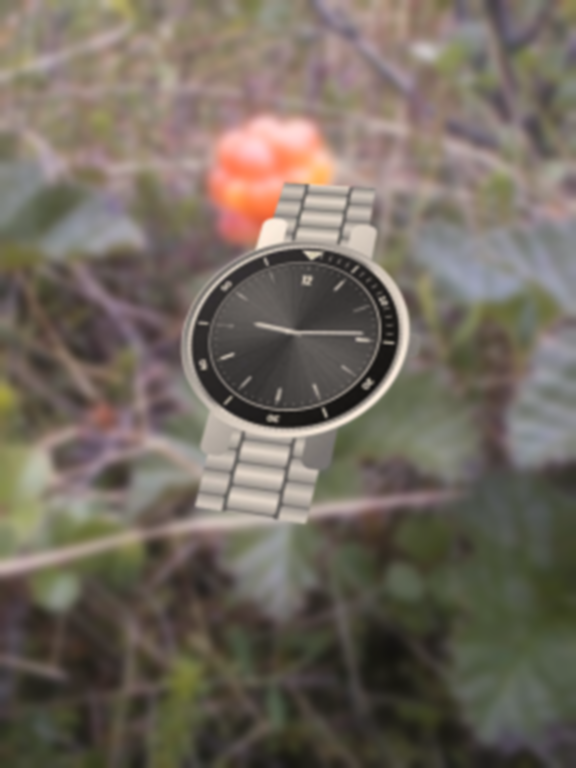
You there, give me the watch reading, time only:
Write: 9:14
